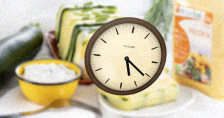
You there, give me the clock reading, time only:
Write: 5:21
